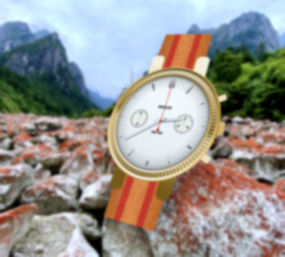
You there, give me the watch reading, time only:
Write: 2:39
